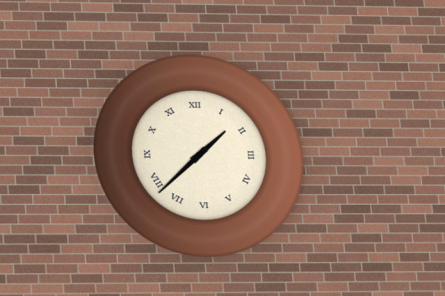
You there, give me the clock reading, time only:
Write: 1:38
